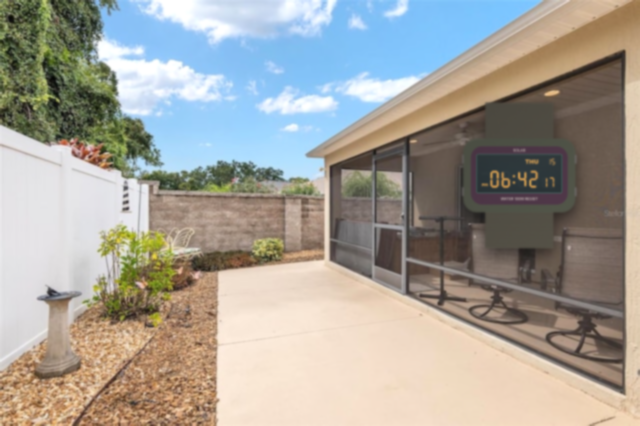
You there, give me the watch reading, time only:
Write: 6:42
